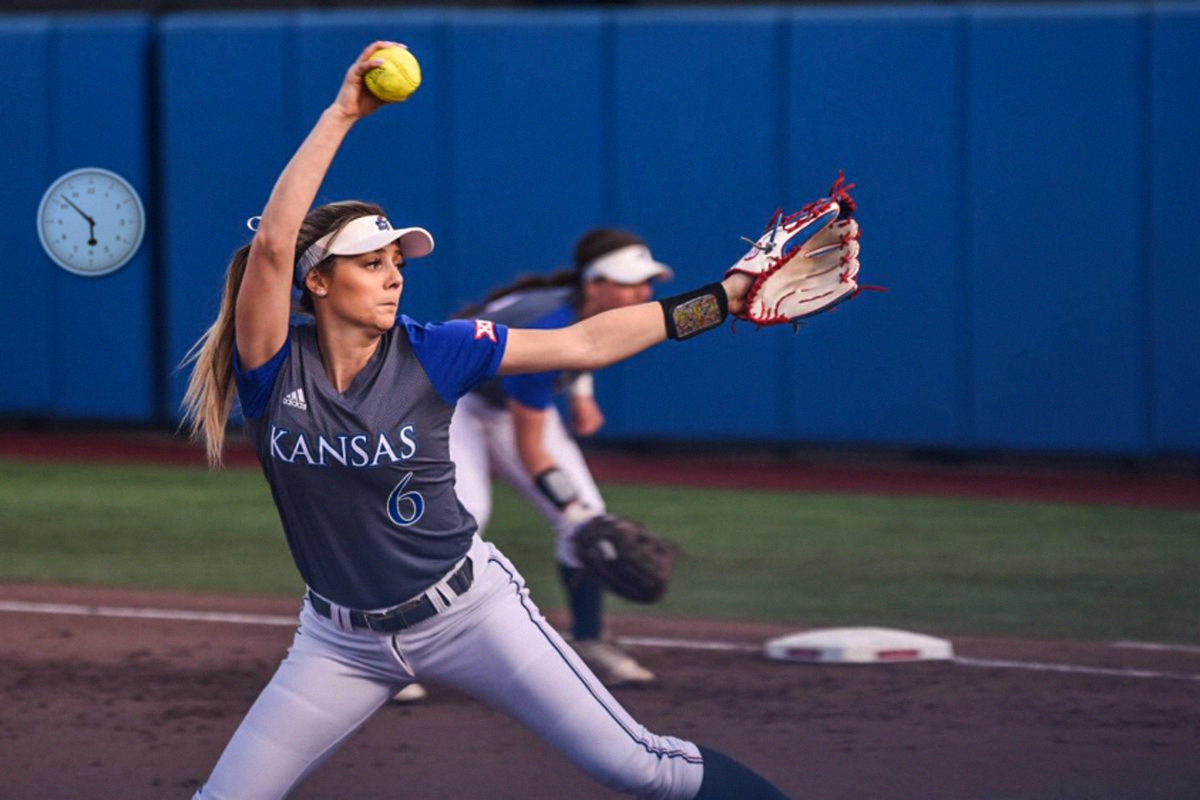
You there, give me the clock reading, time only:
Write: 5:52
